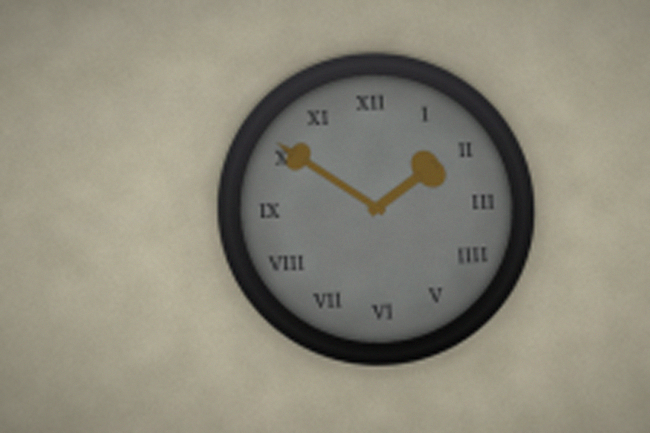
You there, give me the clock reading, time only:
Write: 1:51
